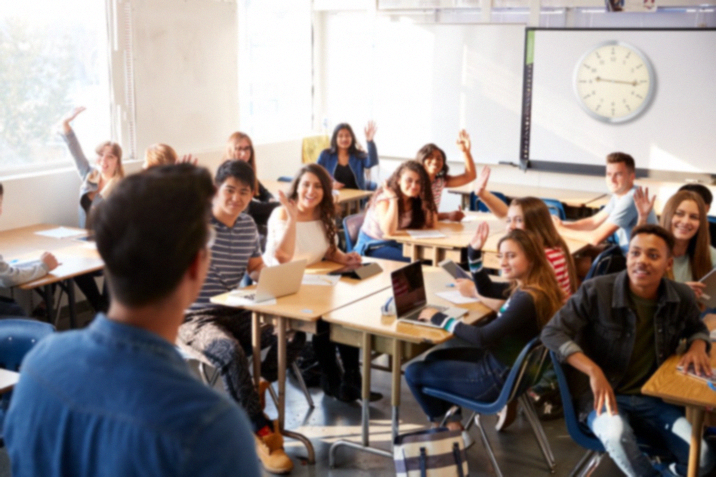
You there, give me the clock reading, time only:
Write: 9:16
